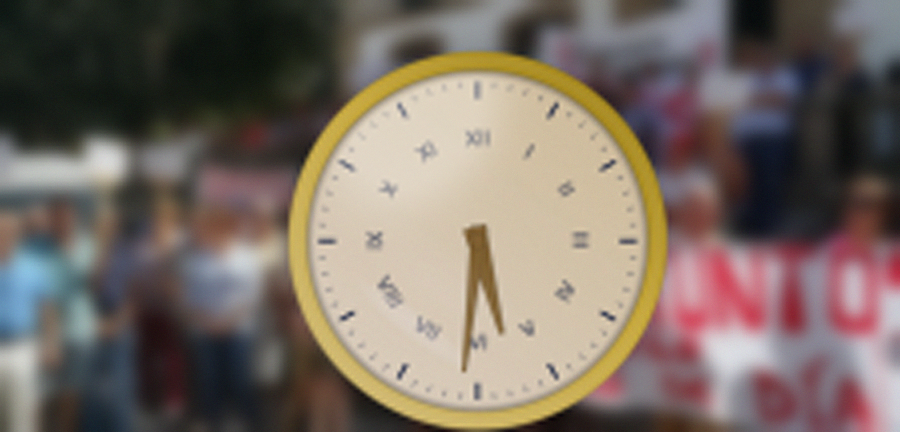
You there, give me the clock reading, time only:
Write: 5:31
